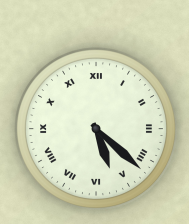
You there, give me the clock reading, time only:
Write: 5:22
